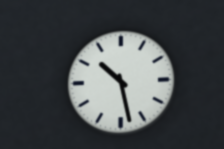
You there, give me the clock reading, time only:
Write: 10:28
